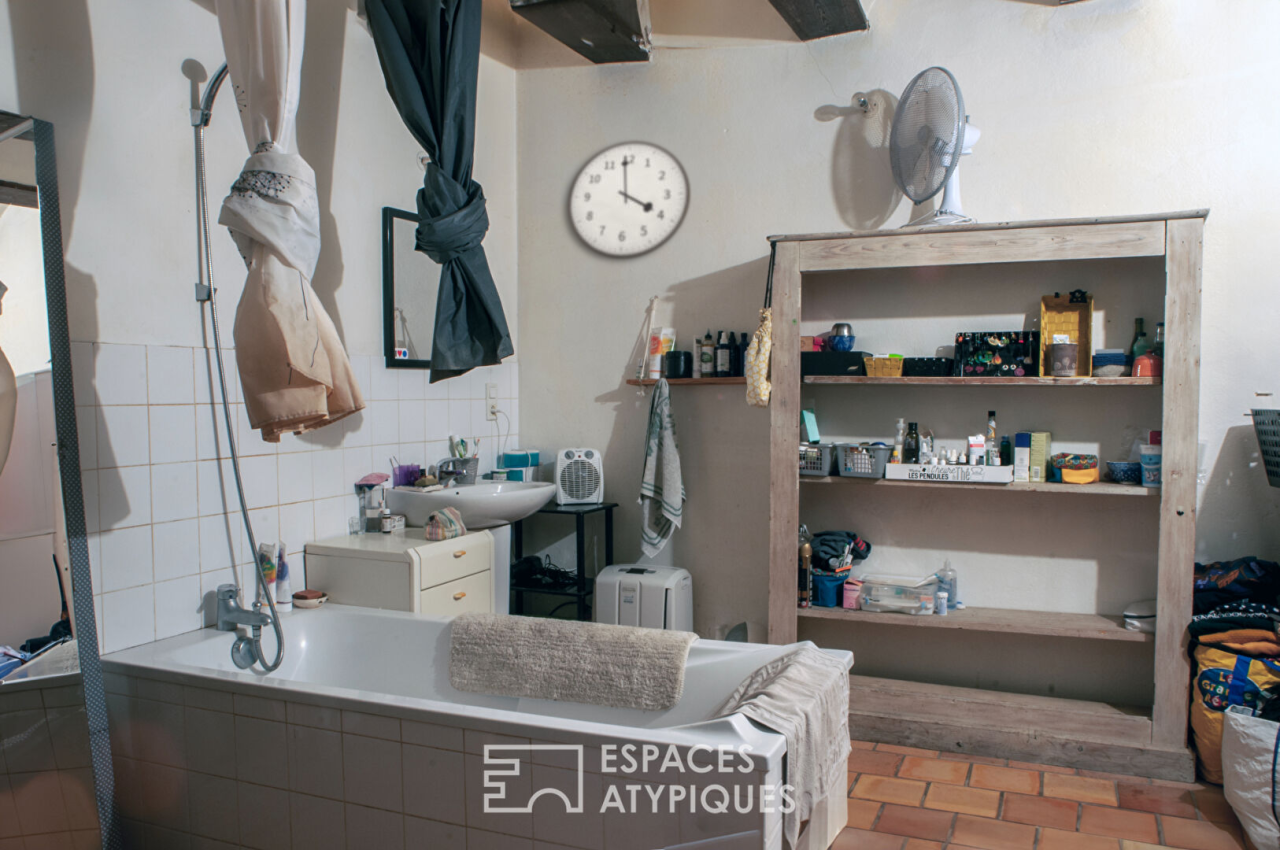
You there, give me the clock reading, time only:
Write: 3:59
